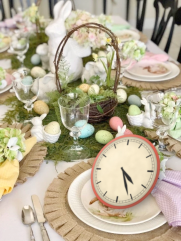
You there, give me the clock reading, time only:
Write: 4:26
